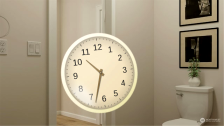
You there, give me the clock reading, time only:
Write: 10:33
